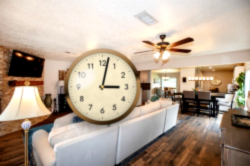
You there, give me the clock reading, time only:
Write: 3:02
